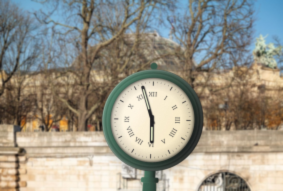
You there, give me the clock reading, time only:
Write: 5:57
